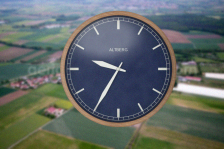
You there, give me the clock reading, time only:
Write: 9:35
